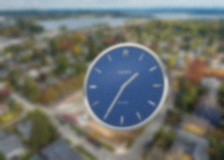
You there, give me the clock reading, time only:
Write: 1:35
